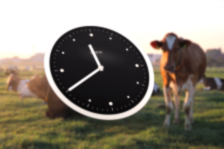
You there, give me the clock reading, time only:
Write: 11:40
